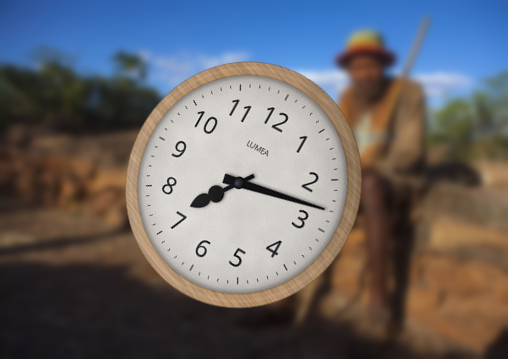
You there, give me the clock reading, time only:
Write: 7:13
